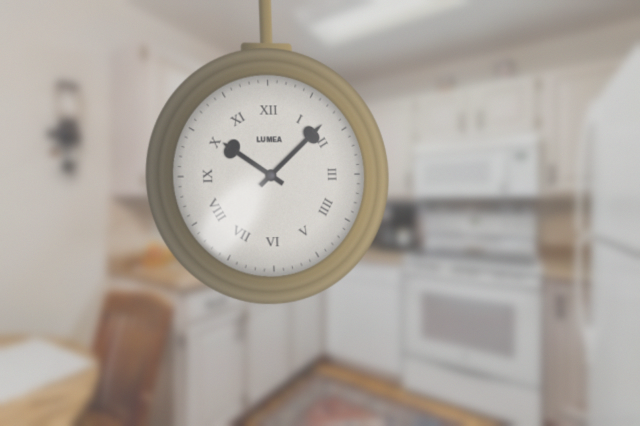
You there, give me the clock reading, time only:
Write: 10:08
